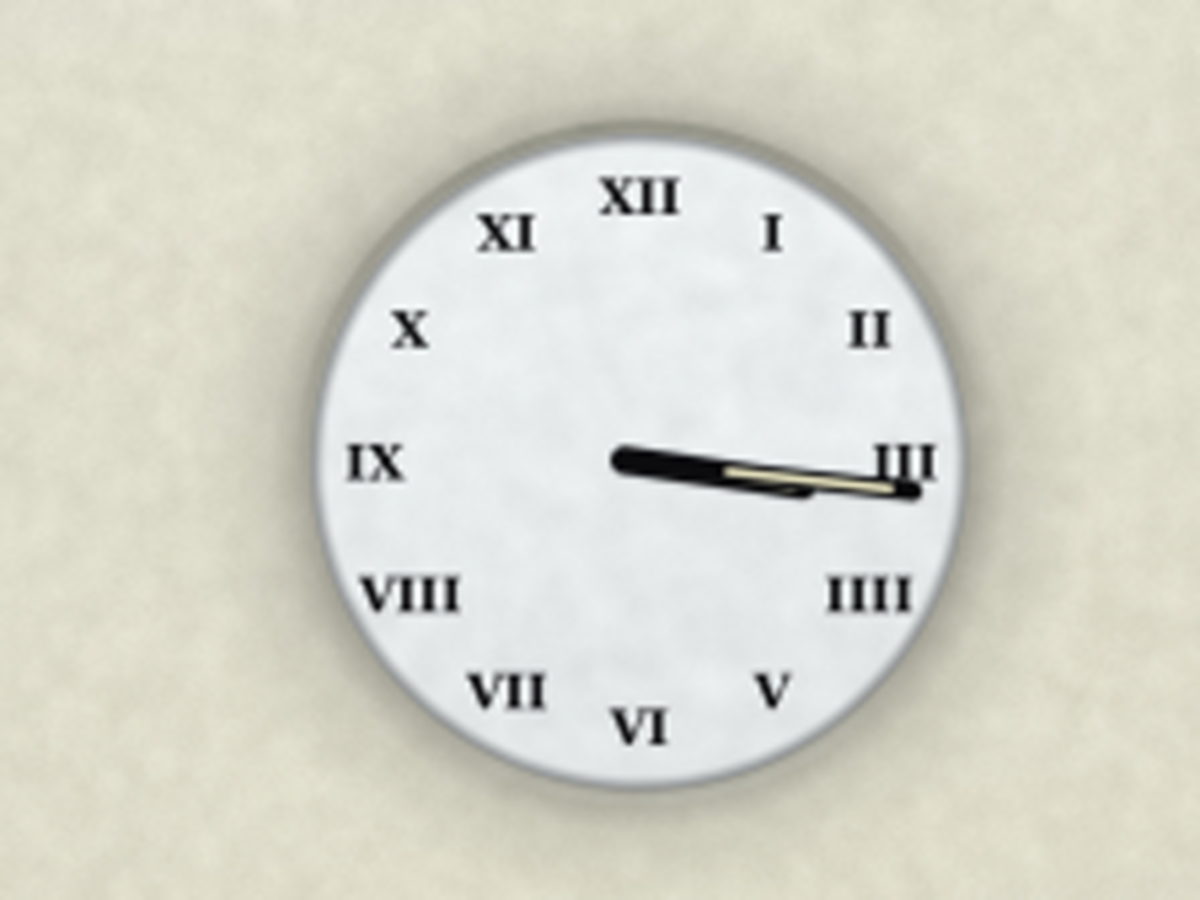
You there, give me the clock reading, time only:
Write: 3:16
